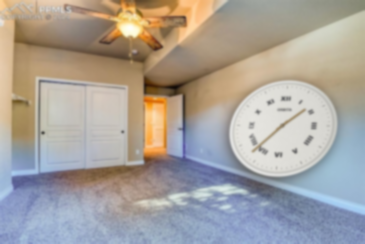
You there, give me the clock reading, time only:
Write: 1:37
